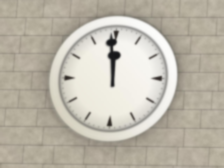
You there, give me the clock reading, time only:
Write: 11:59
